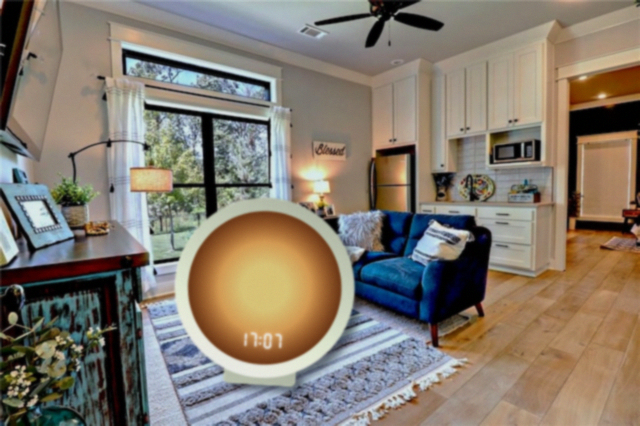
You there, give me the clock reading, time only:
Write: 17:07
